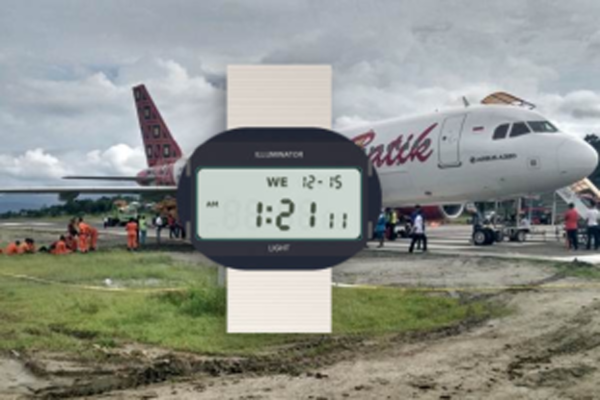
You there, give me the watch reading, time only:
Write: 1:21:11
